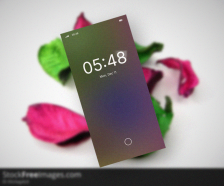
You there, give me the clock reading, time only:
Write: 5:48
